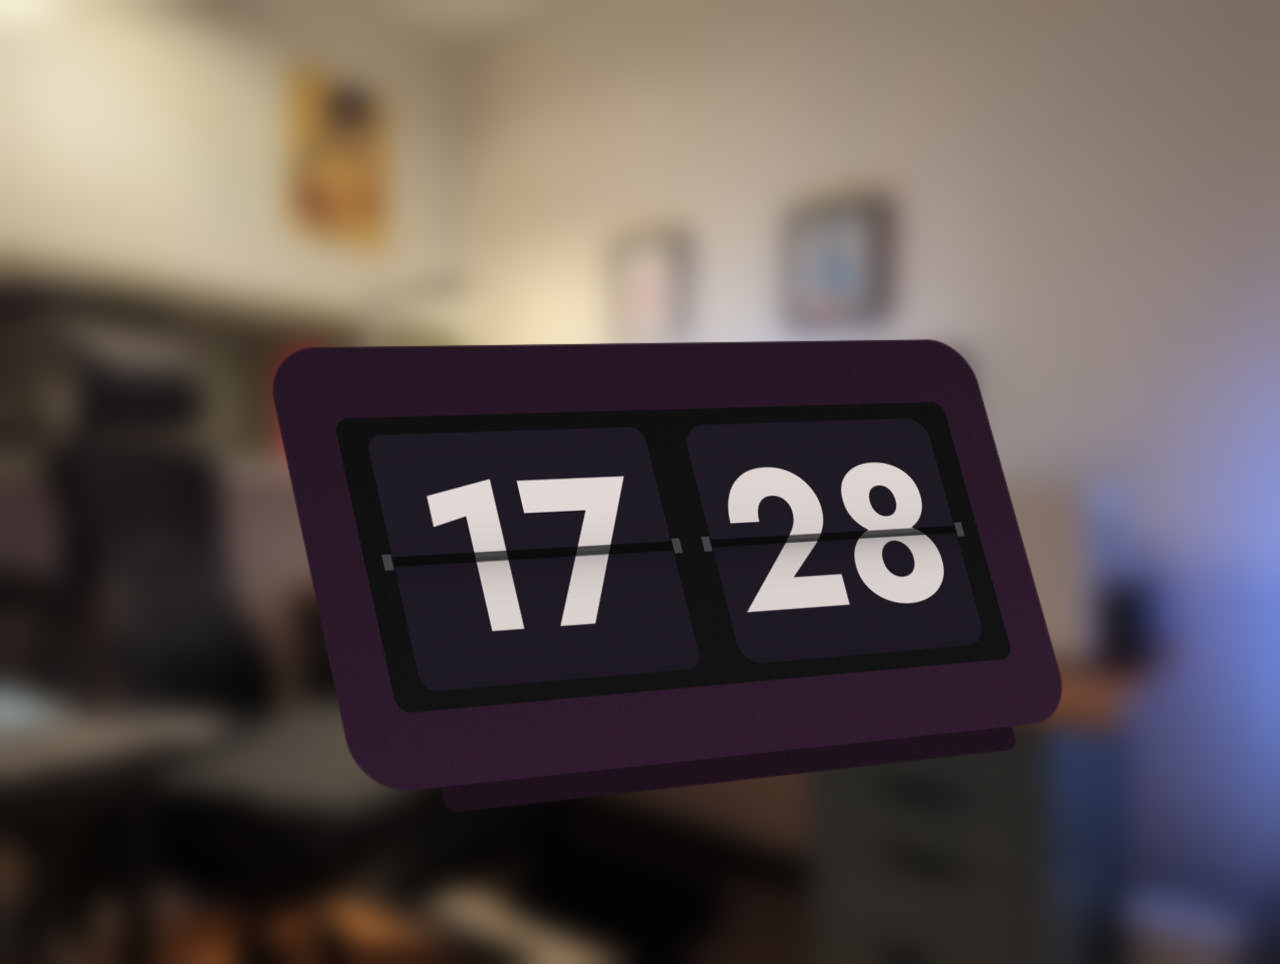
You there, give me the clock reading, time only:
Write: 17:28
